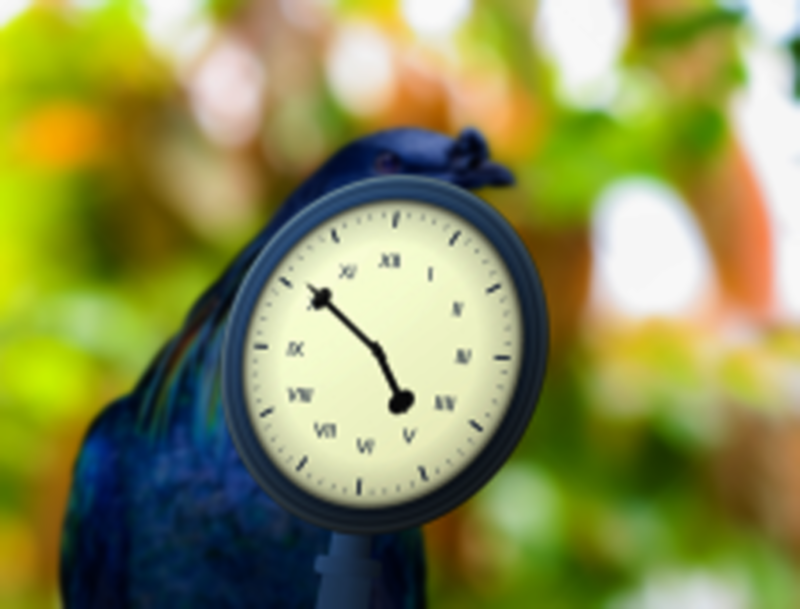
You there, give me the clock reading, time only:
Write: 4:51
